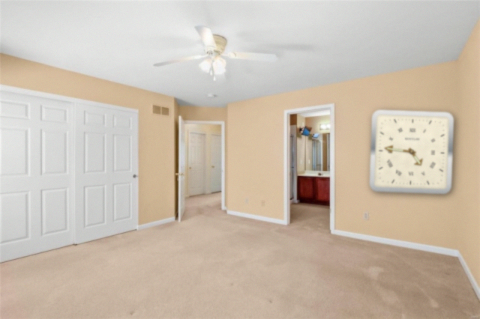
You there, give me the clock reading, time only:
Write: 4:46
